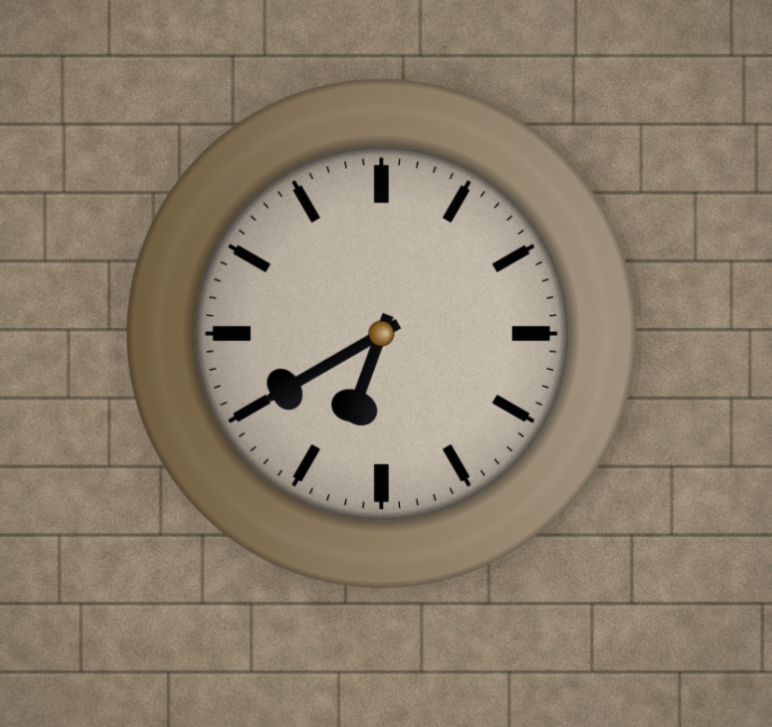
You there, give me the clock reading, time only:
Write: 6:40
